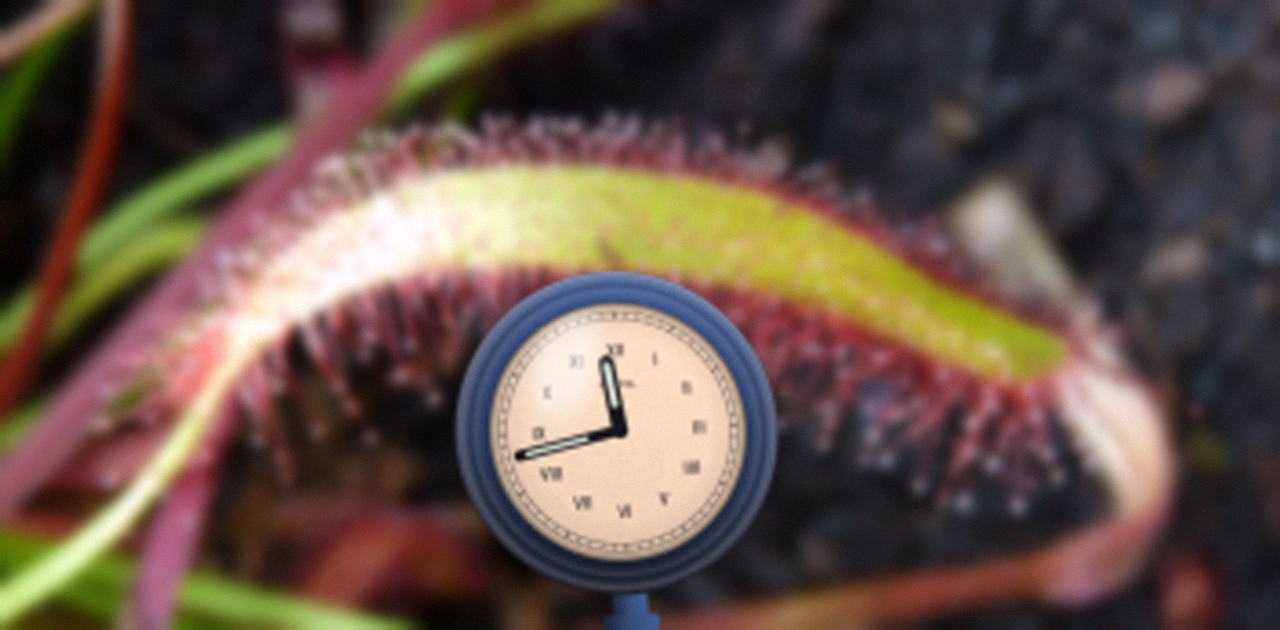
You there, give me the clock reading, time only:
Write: 11:43
